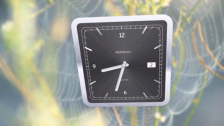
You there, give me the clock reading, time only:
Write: 8:33
